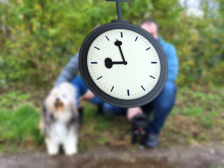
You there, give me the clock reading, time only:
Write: 8:58
